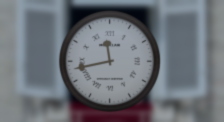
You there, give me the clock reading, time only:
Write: 11:43
